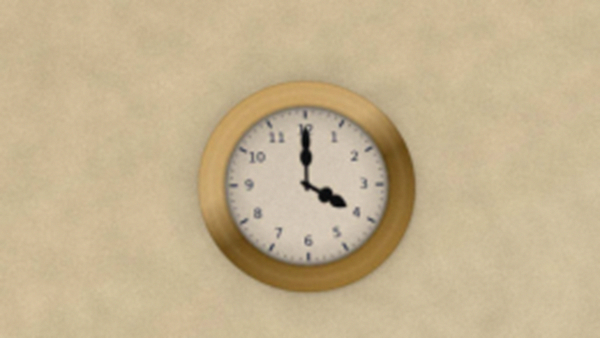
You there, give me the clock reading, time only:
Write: 4:00
